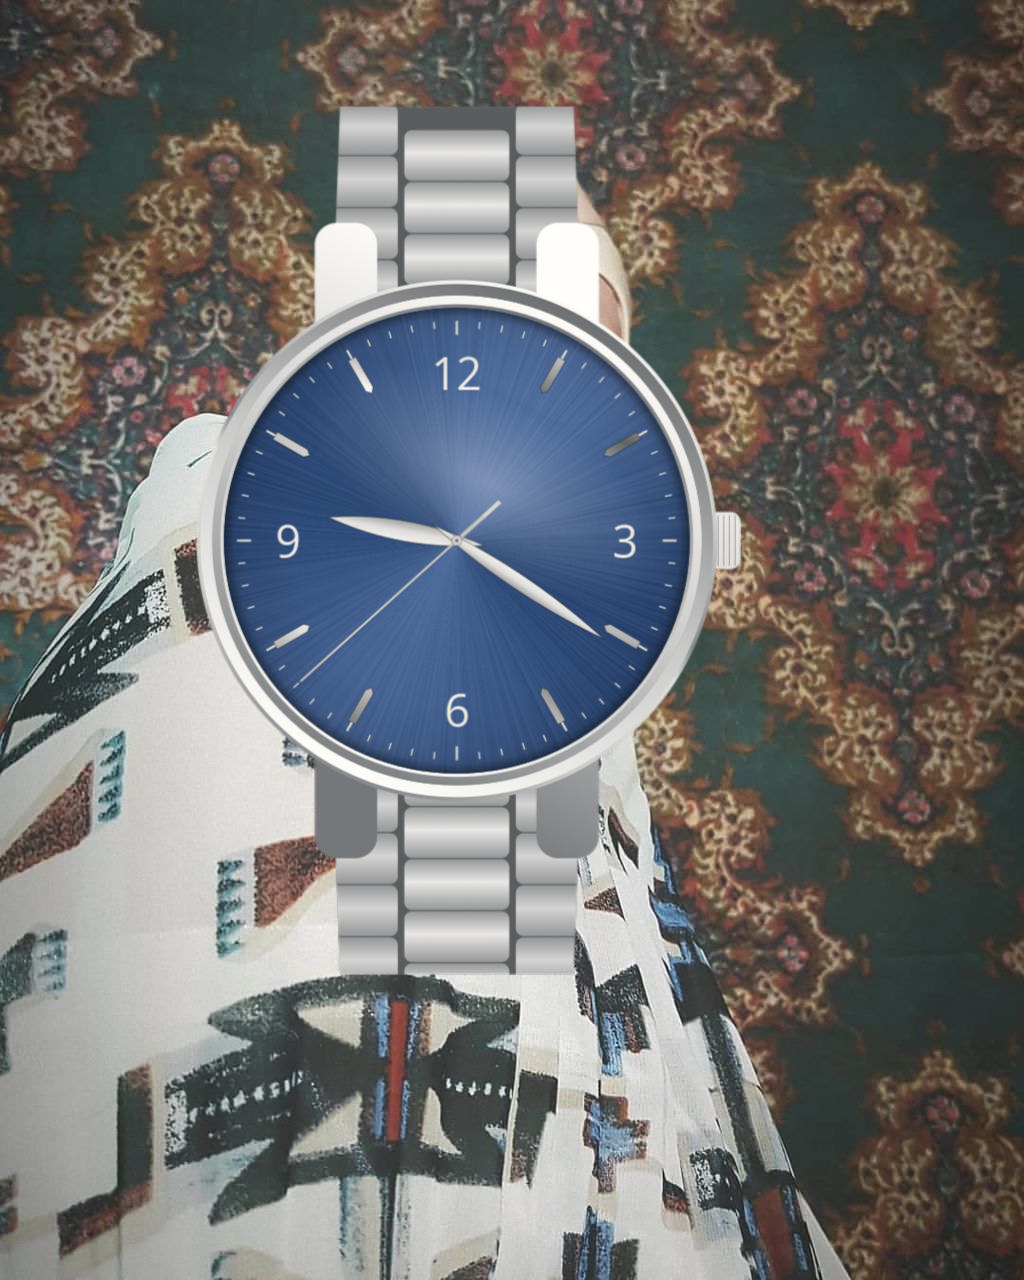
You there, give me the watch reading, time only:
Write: 9:20:38
